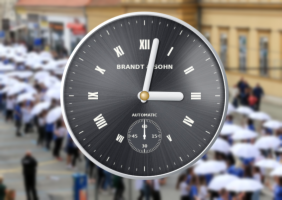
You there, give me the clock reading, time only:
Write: 3:02
